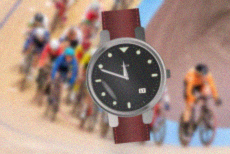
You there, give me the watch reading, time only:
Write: 11:49
